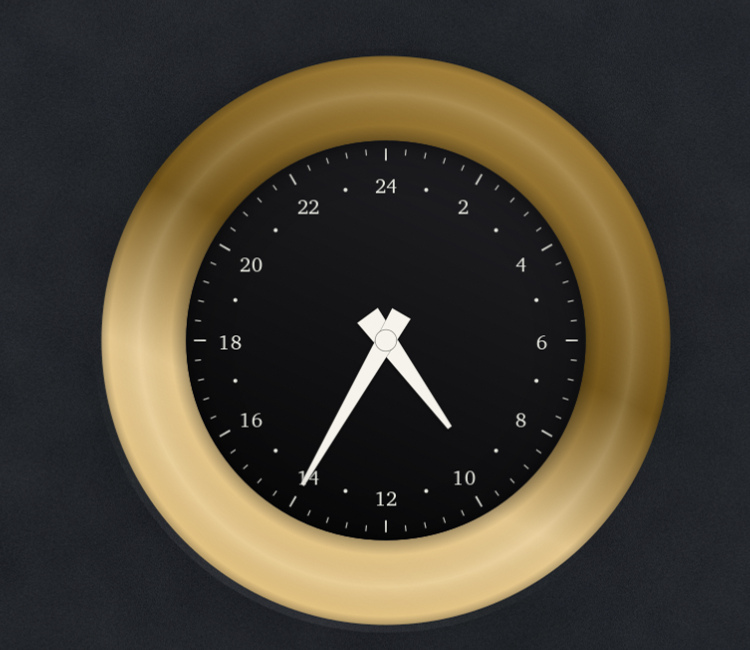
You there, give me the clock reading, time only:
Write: 9:35
